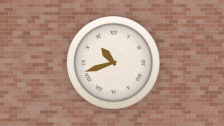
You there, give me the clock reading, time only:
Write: 10:42
